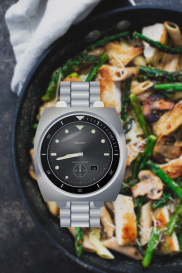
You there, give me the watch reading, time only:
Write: 8:43
